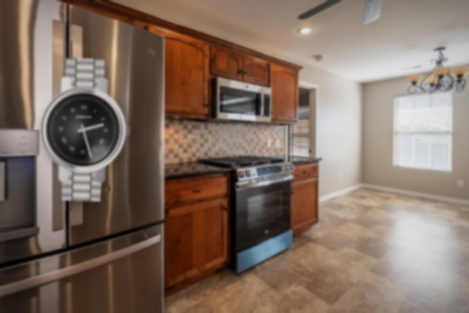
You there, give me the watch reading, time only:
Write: 2:27
